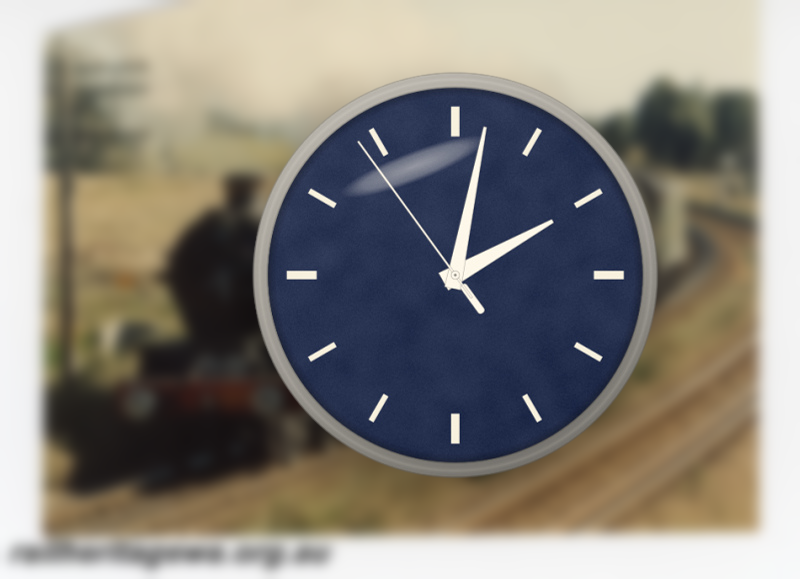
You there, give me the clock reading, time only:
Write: 2:01:54
